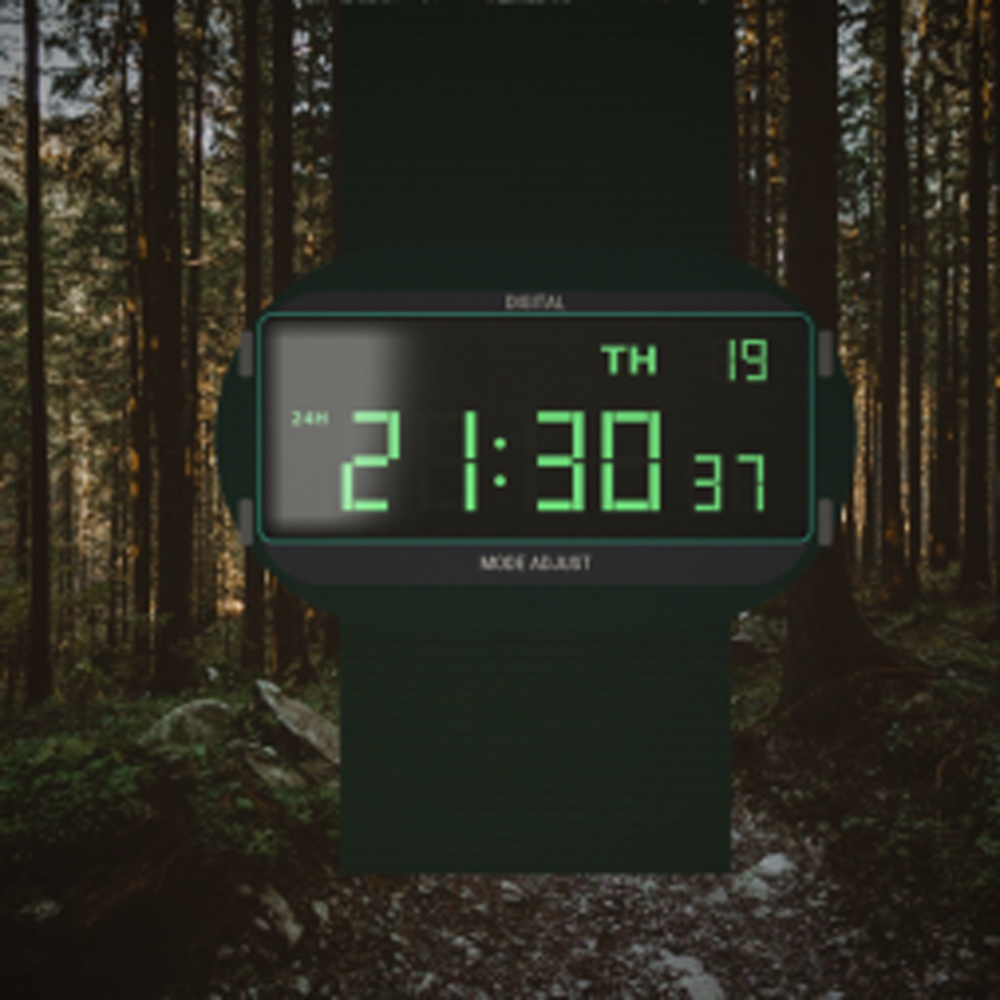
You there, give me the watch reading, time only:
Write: 21:30:37
